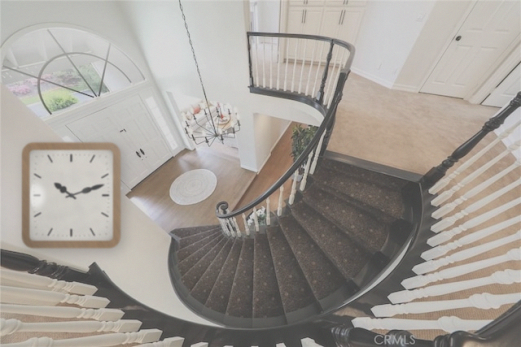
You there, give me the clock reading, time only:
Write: 10:12
